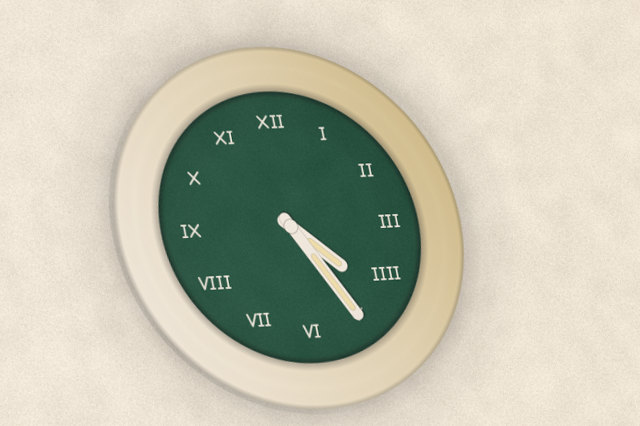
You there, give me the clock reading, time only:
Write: 4:25
